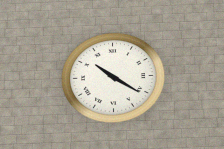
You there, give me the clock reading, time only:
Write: 10:21
